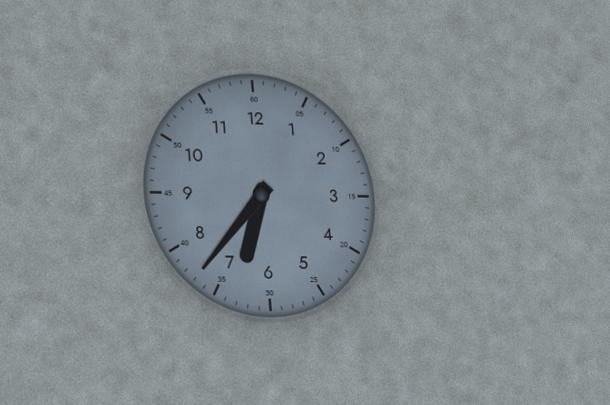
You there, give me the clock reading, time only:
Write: 6:37
